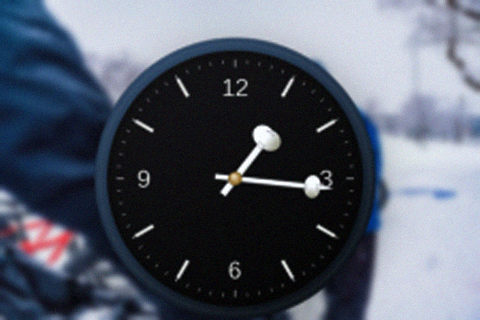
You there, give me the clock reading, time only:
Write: 1:16
